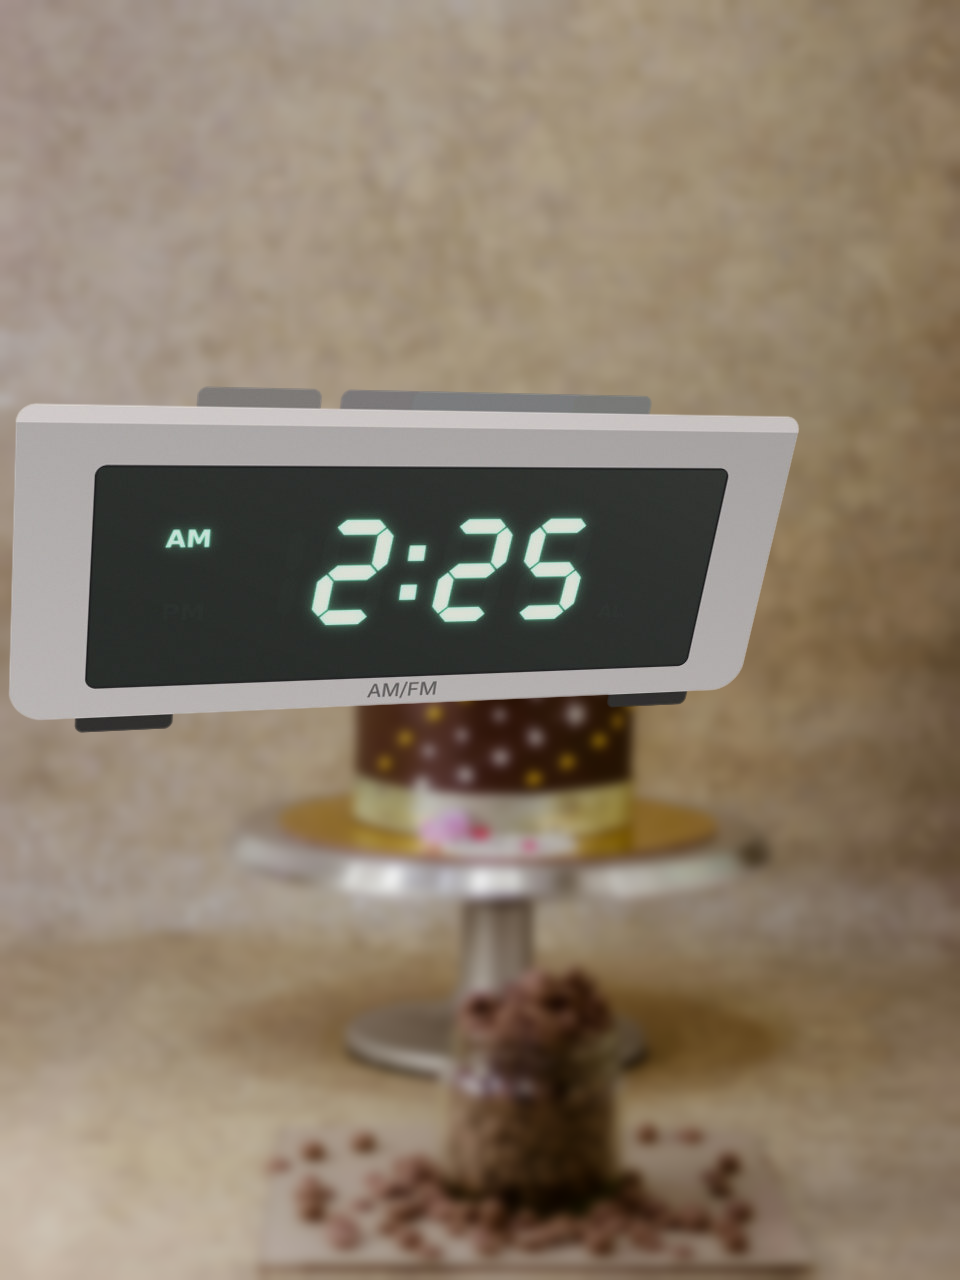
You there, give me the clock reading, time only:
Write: 2:25
